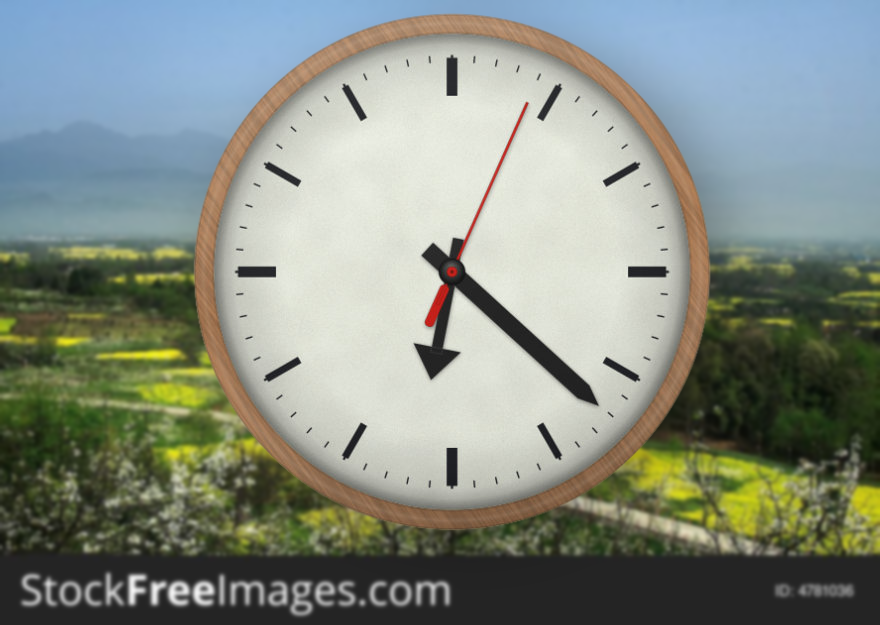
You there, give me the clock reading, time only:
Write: 6:22:04
